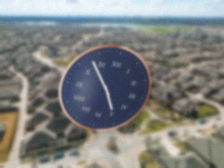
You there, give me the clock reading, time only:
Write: 4:53
